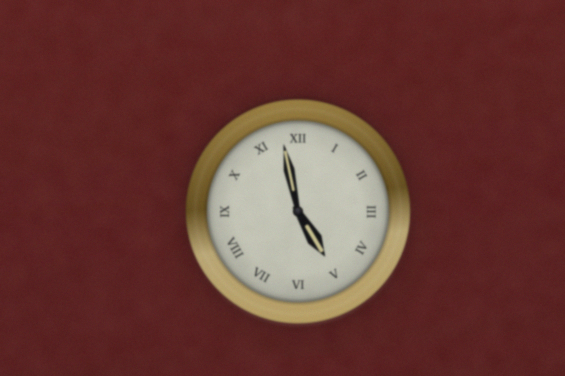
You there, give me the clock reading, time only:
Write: 4:58
